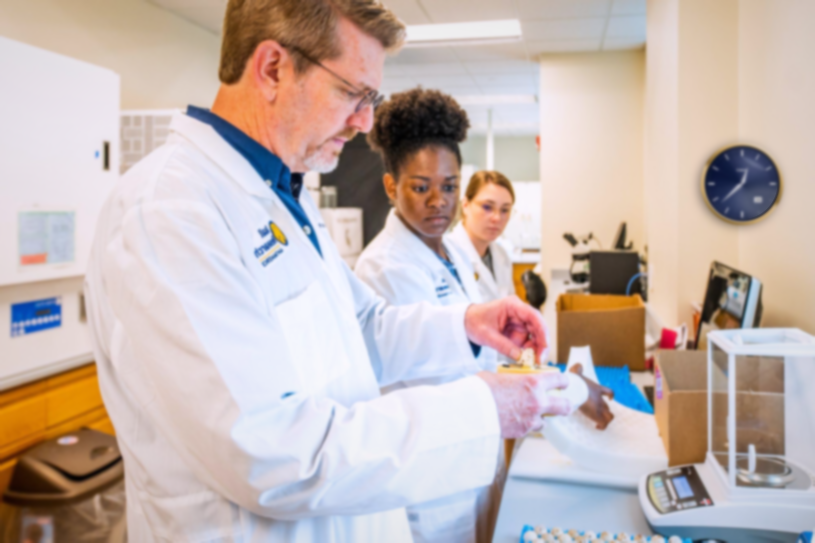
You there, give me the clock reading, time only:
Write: 12:38
